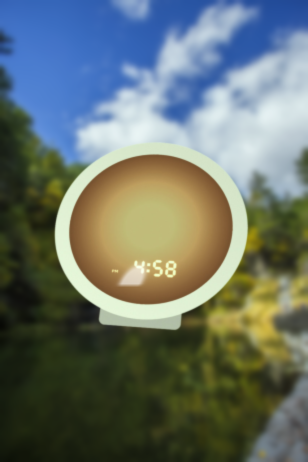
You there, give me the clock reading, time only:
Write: 4:58
